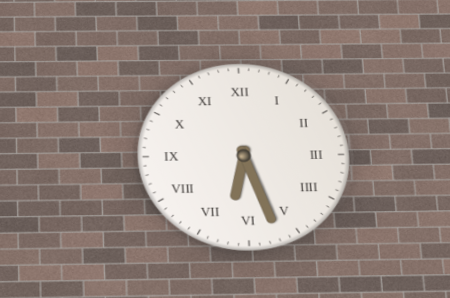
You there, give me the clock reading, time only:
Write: 6:27
